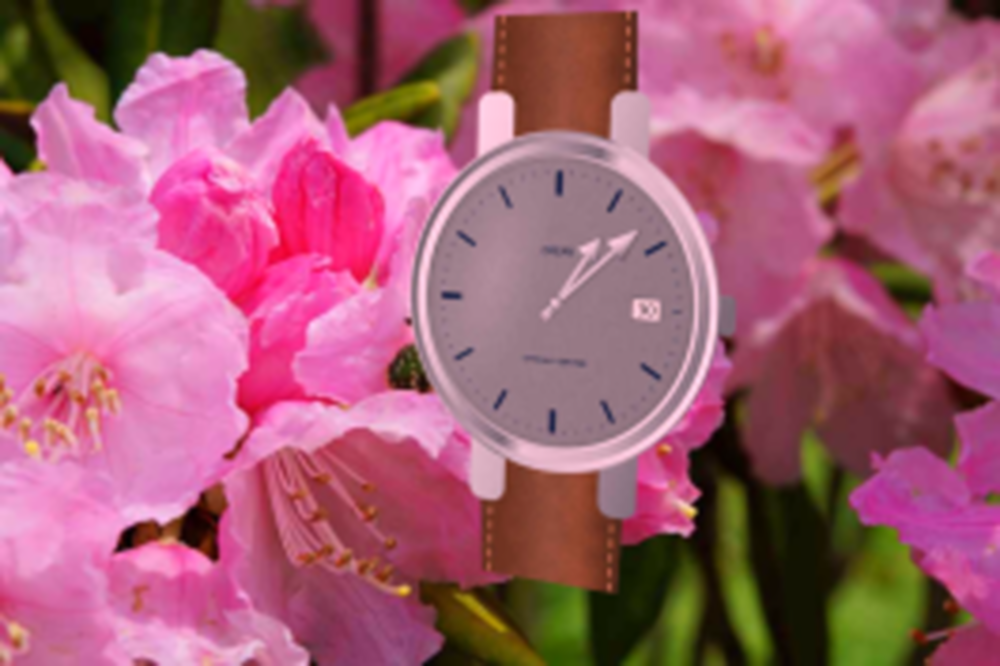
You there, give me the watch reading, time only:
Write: 1:08
